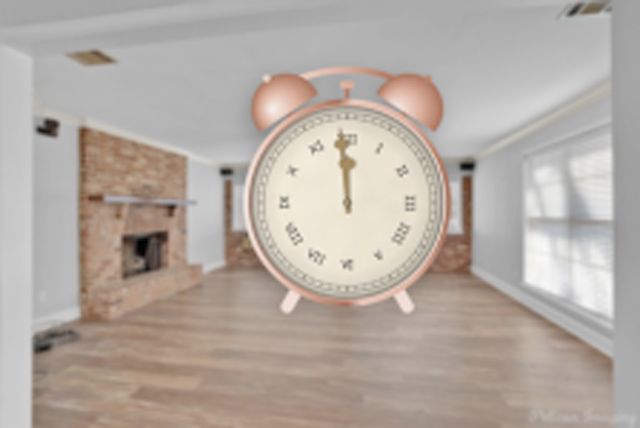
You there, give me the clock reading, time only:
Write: 11:59
